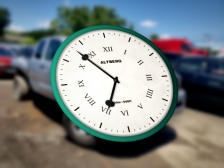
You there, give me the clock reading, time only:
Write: 6:53
